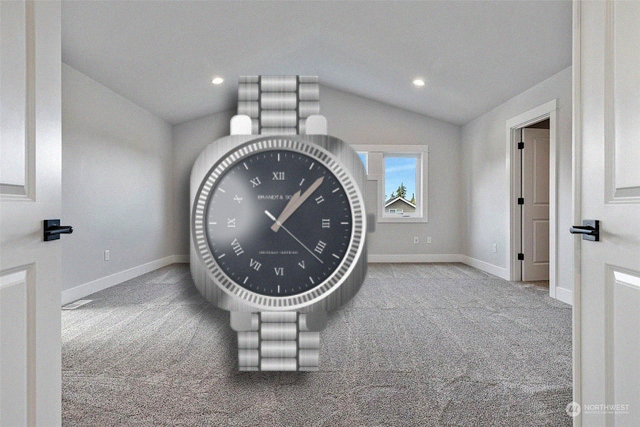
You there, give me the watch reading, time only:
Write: 1:07:22
